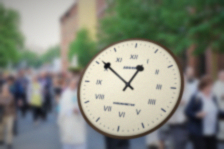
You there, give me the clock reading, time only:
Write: 12:51
